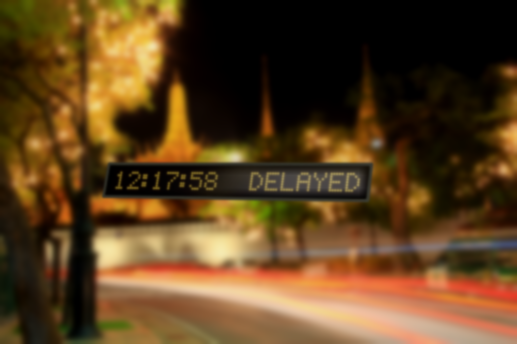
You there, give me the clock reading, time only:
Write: 12:17:58
